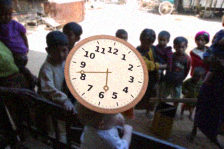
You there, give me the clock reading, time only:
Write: 5:42
